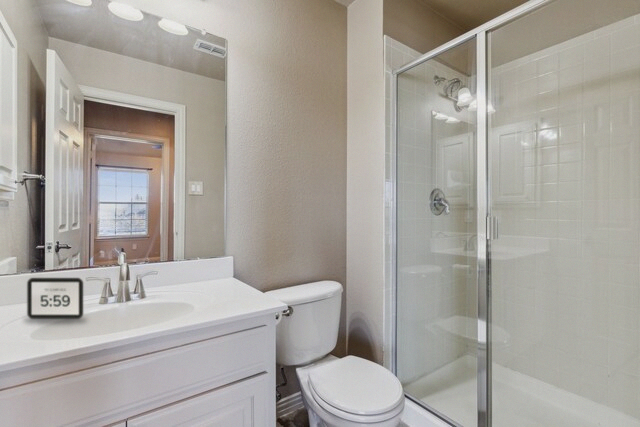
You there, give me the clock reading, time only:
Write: 5:59
